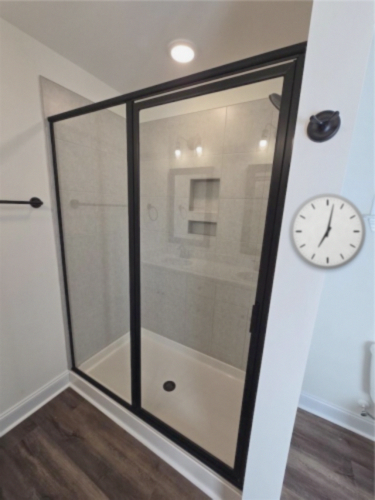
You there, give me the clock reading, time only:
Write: 7:02
